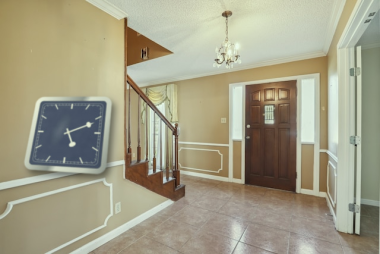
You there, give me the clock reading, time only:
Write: 5:11
